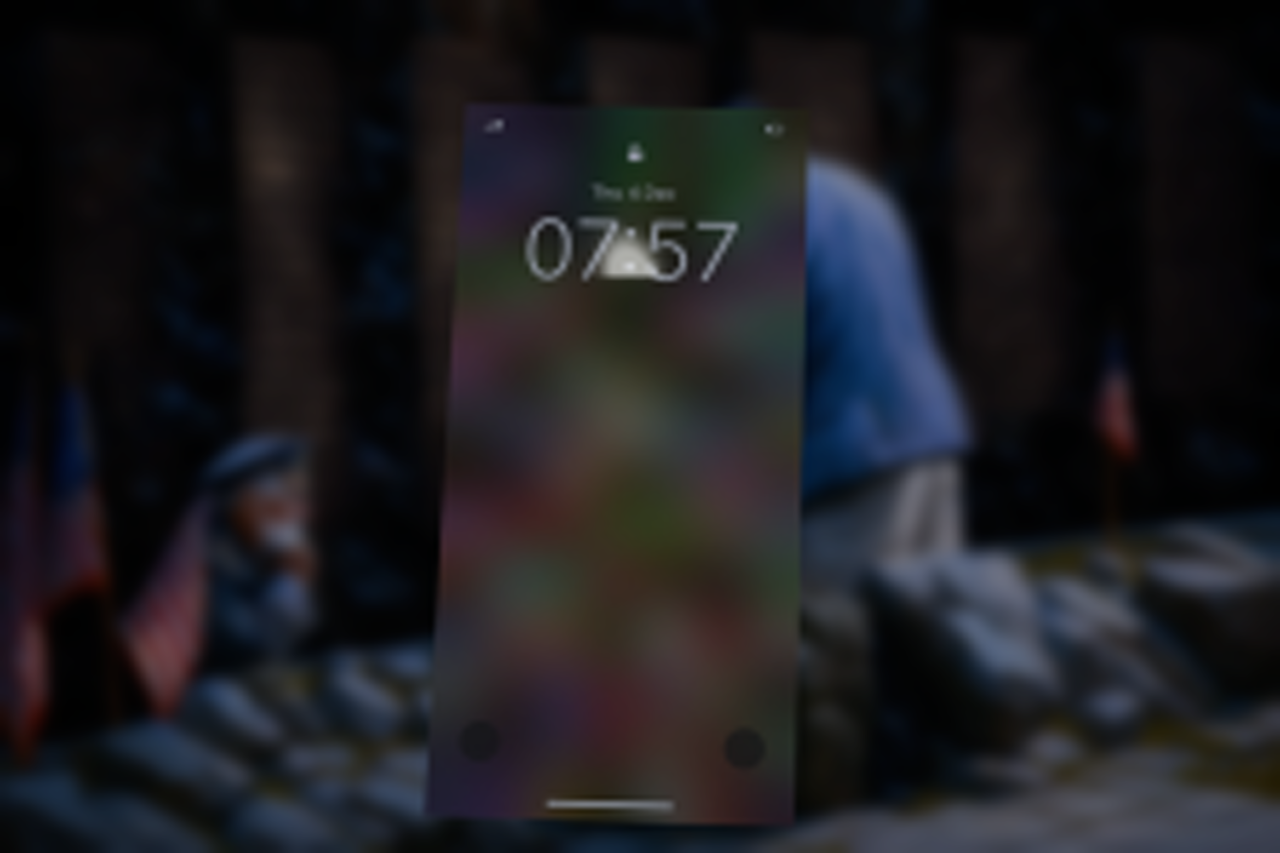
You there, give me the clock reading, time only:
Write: 7:57
